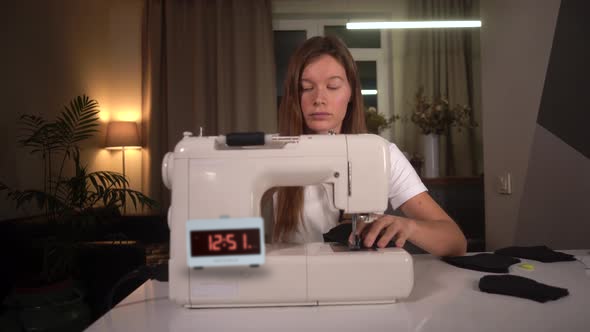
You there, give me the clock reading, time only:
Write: 12:51
